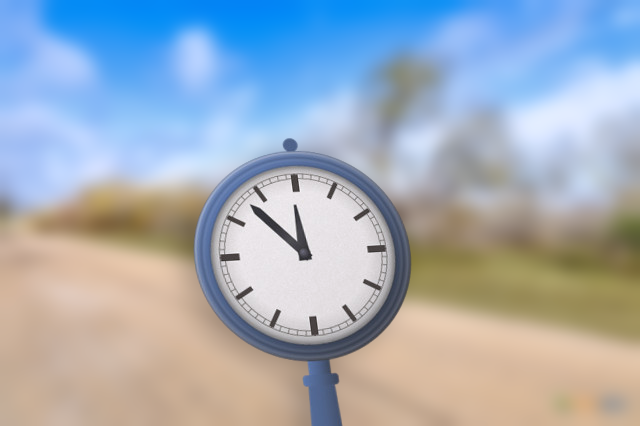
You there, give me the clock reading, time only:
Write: 11:53
